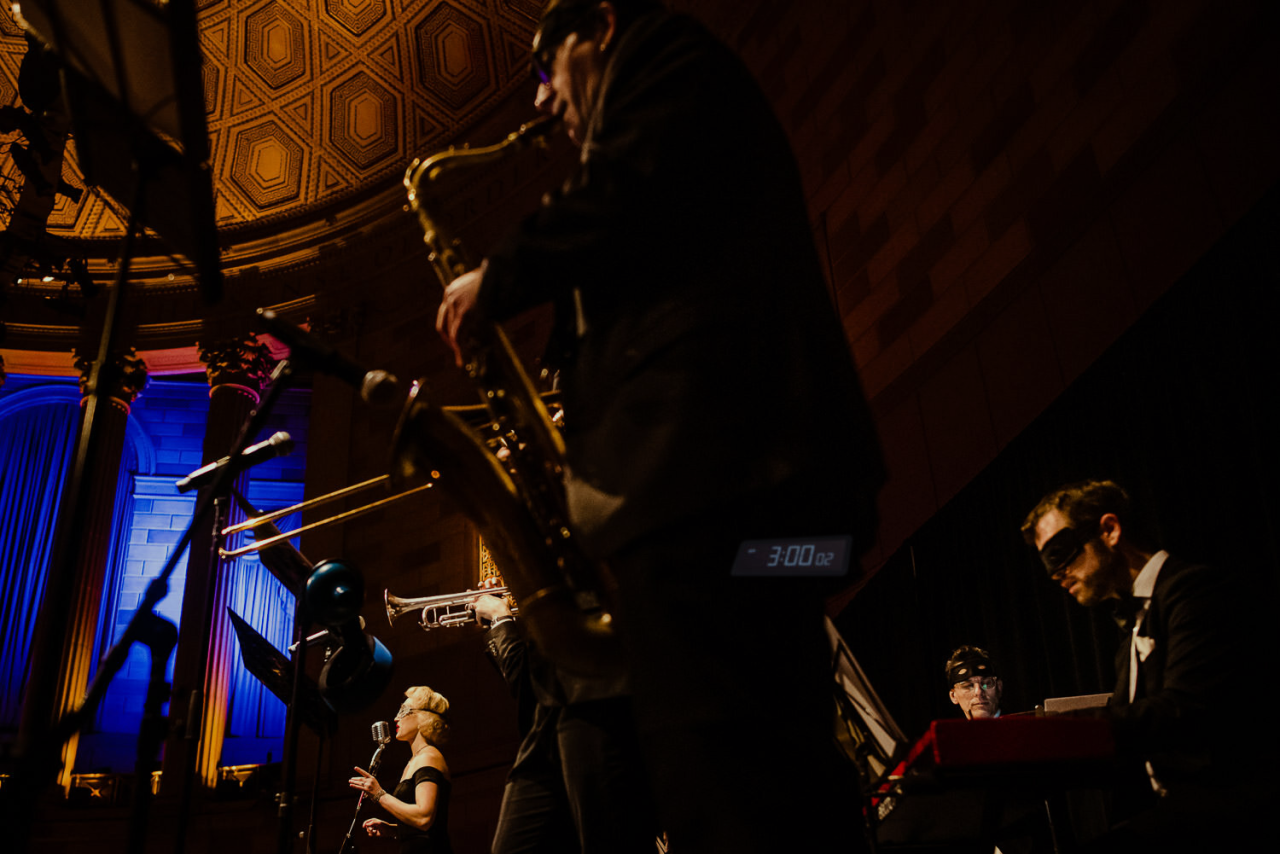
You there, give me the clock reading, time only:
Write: 3:00
